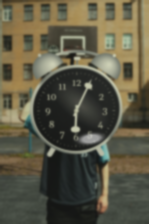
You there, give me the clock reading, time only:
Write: 6:04
